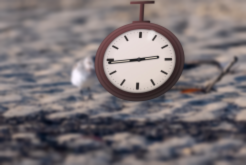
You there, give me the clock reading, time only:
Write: 2:44
